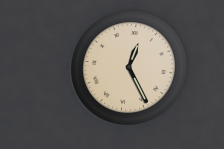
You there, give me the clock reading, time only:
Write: 12:24
